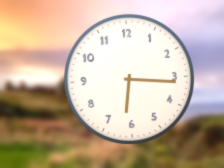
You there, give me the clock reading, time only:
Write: 6:16
